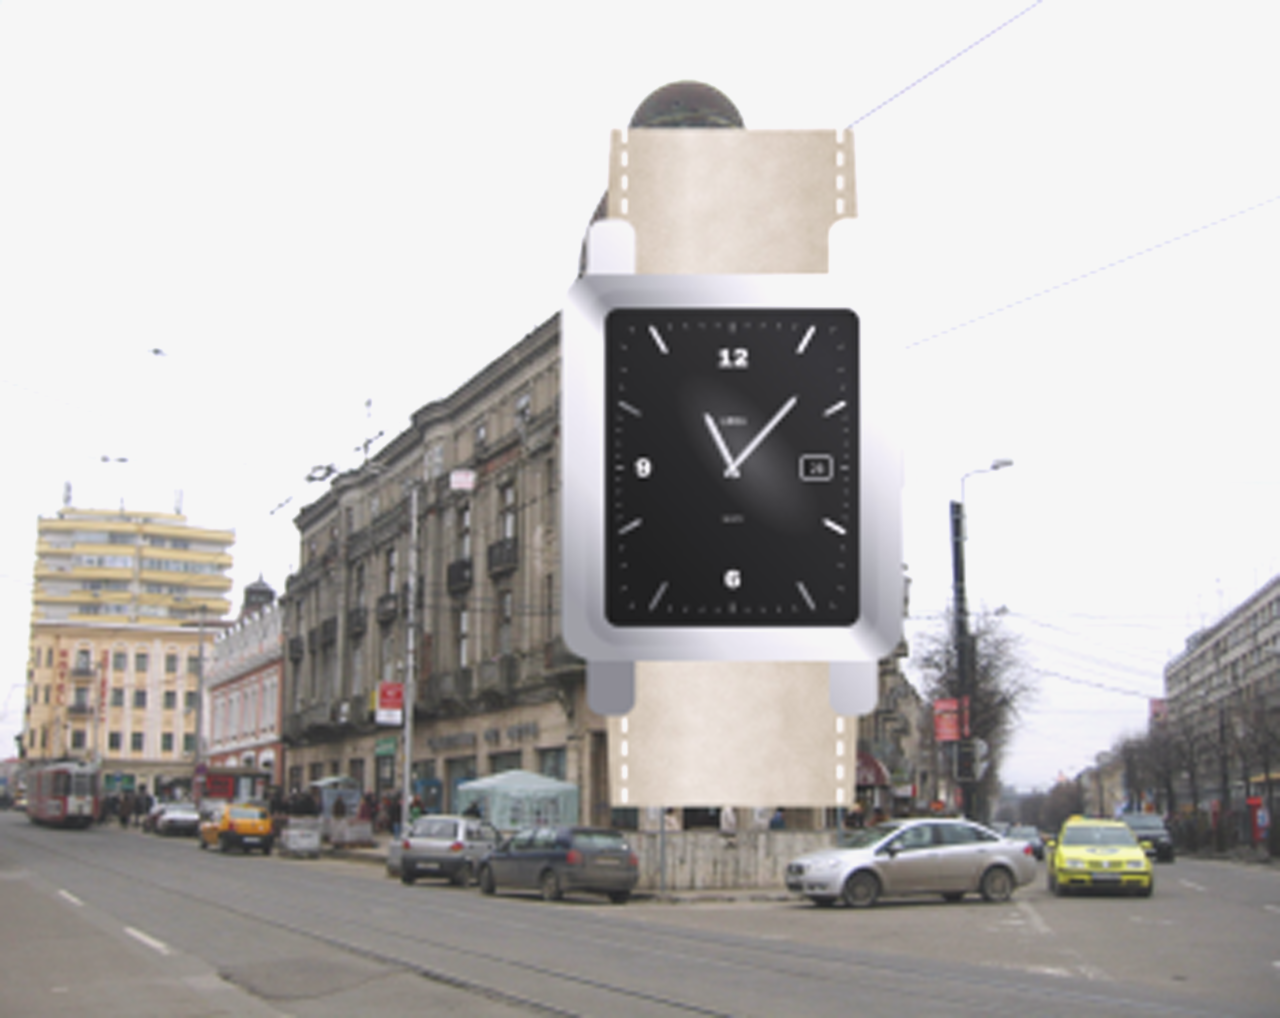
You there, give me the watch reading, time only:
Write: 11:07
